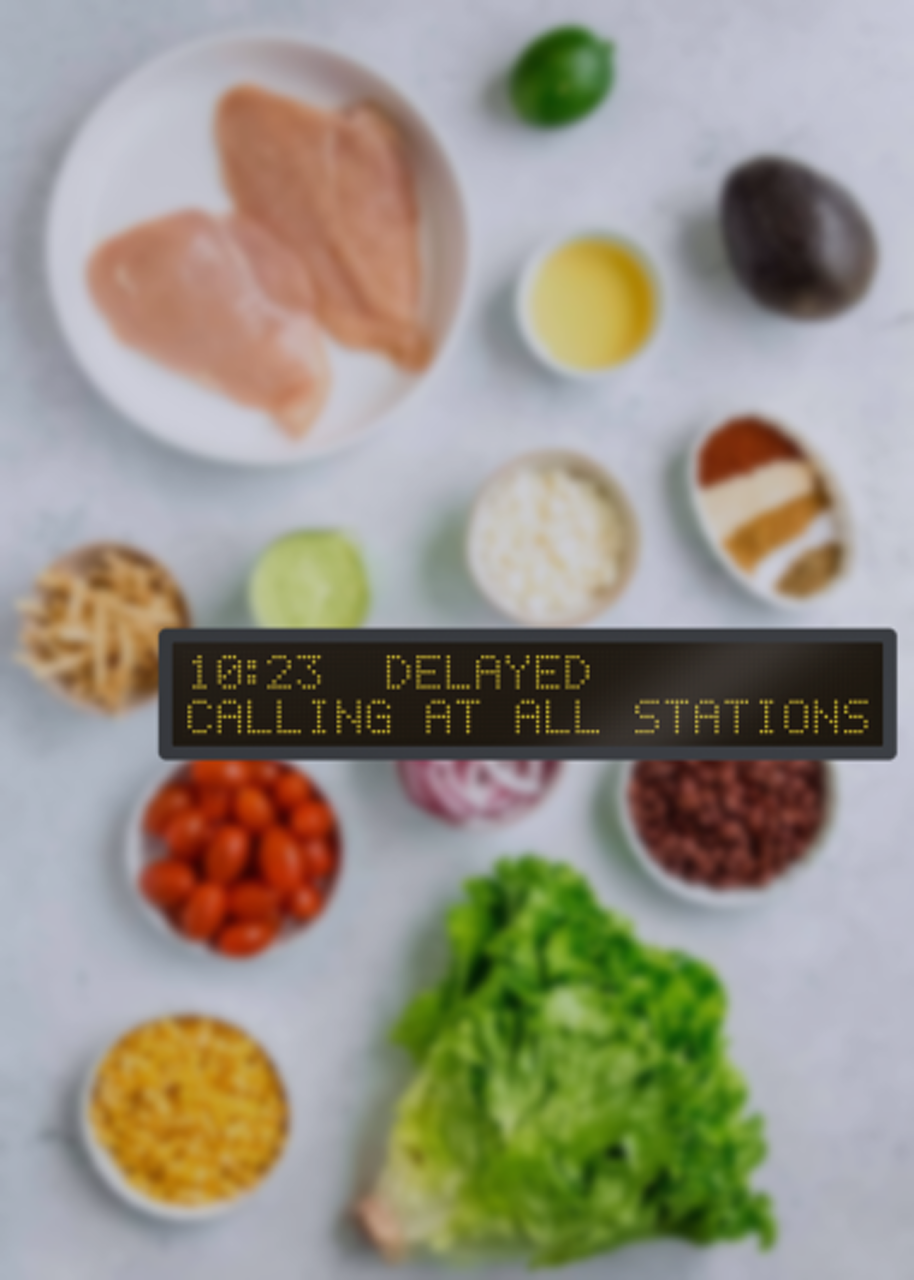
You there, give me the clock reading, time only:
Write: 10:23
